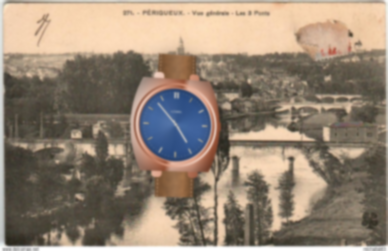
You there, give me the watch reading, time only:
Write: 4:53
